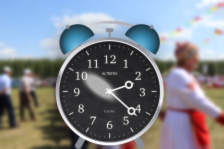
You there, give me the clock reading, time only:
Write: 2:22
